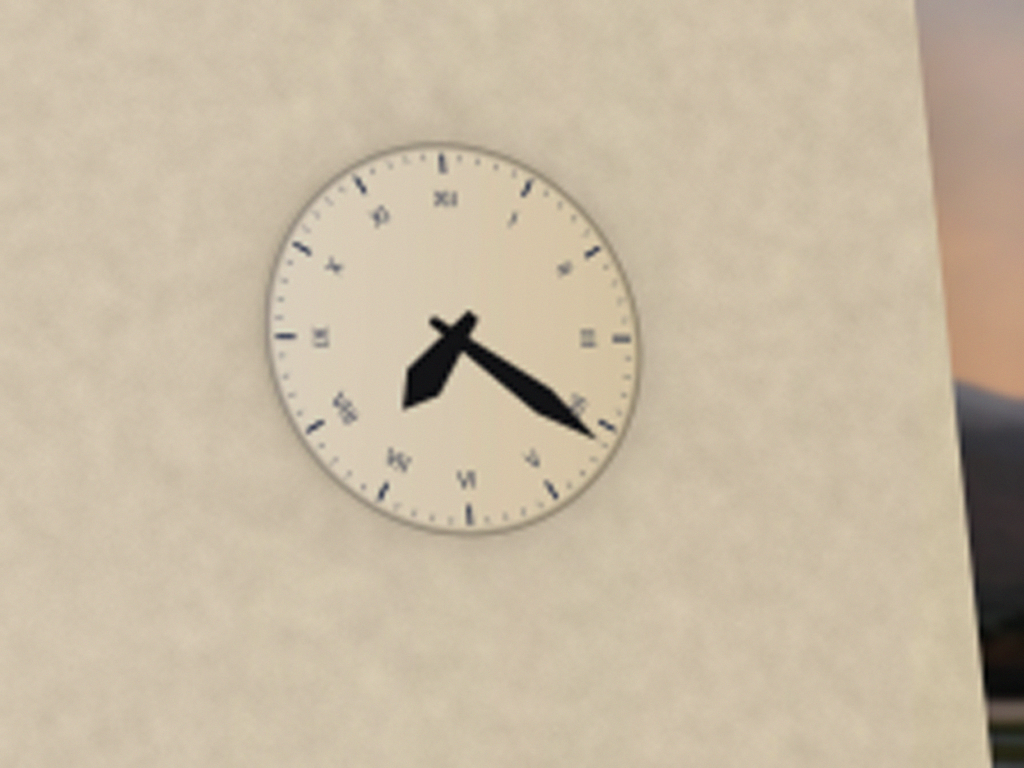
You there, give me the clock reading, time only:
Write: 7:21
